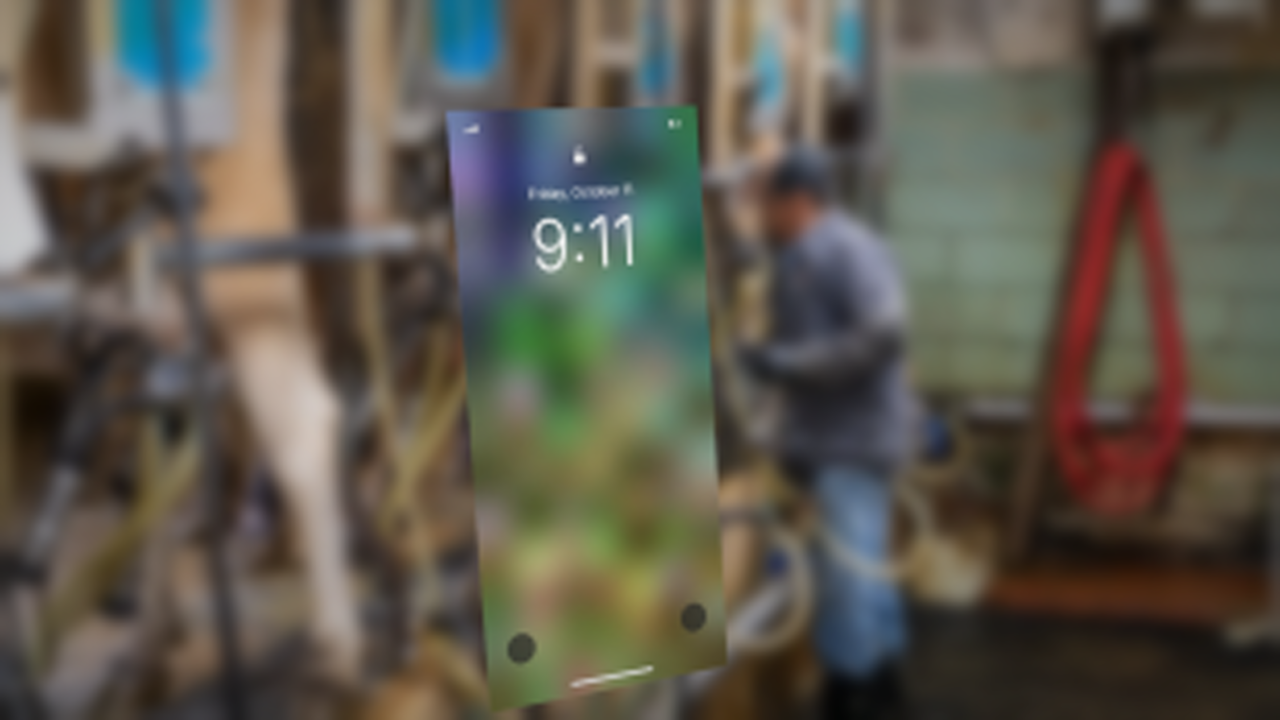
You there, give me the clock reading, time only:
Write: 9:11
